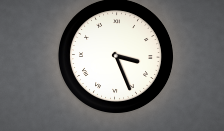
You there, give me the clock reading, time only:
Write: 3:26
